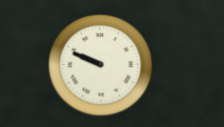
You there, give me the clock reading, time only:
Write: 9:49
